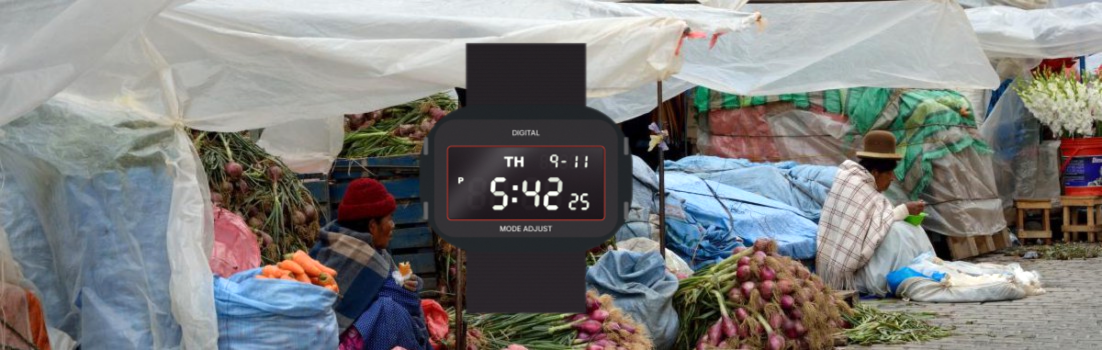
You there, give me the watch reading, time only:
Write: 5:42:25
